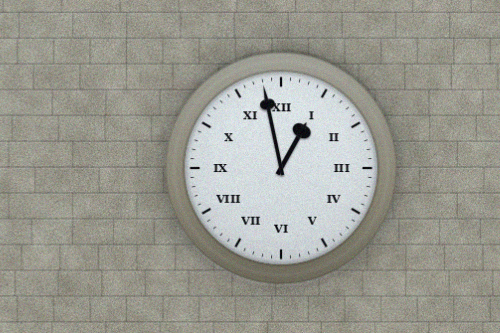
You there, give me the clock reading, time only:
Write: 12:58
